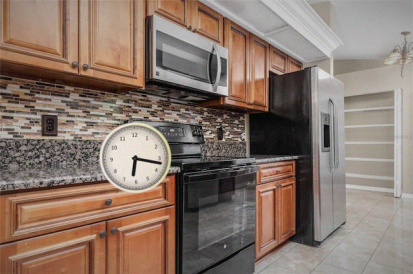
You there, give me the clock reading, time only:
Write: 6:17
